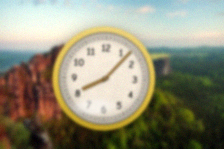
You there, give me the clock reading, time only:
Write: 8:07
